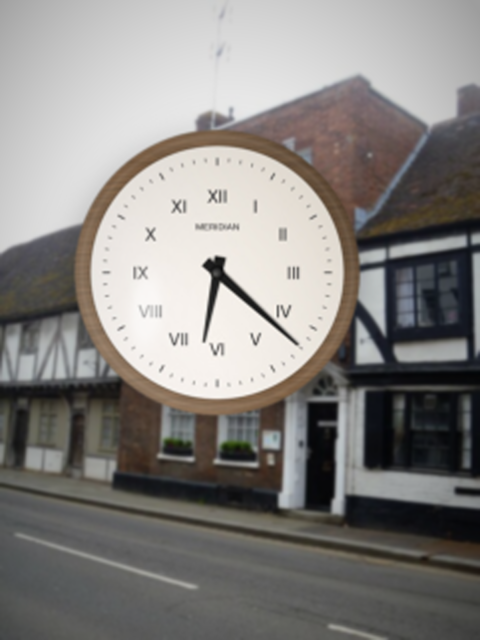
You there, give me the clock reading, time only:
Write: 6:22
